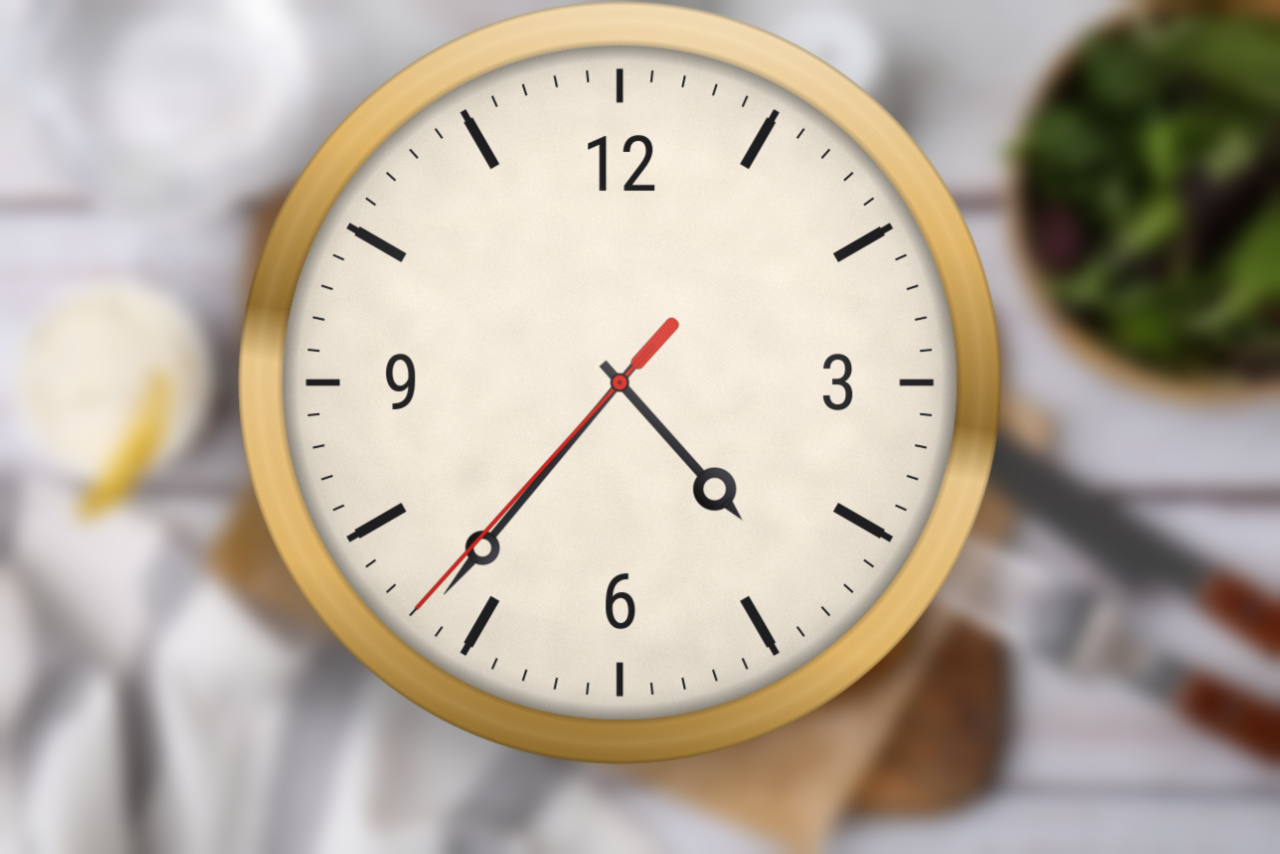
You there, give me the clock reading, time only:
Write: 4:36:37
